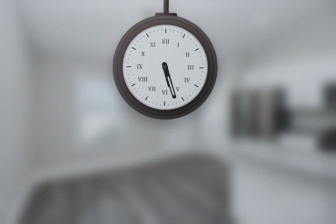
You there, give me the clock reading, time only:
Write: 5:27
